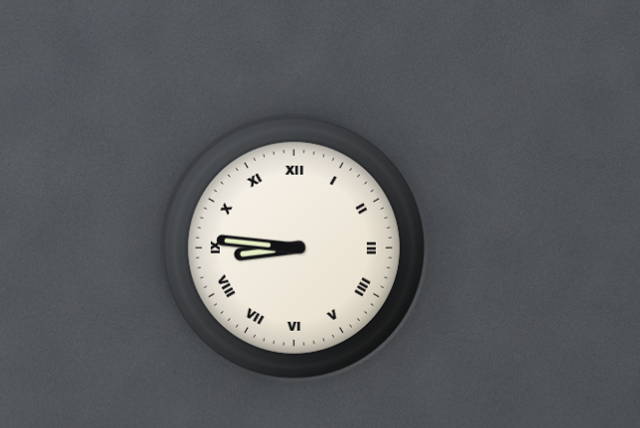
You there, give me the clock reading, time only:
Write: 8:46
